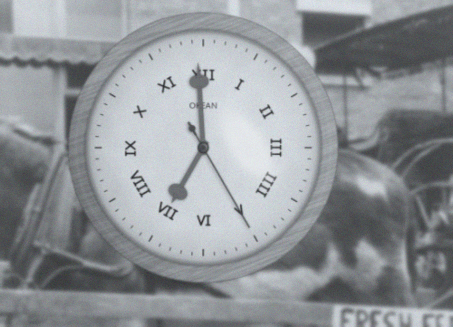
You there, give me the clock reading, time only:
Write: 6:59:25
